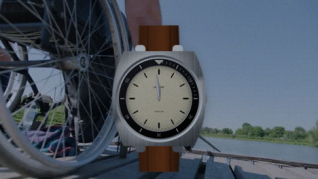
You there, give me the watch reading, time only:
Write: 11:59
